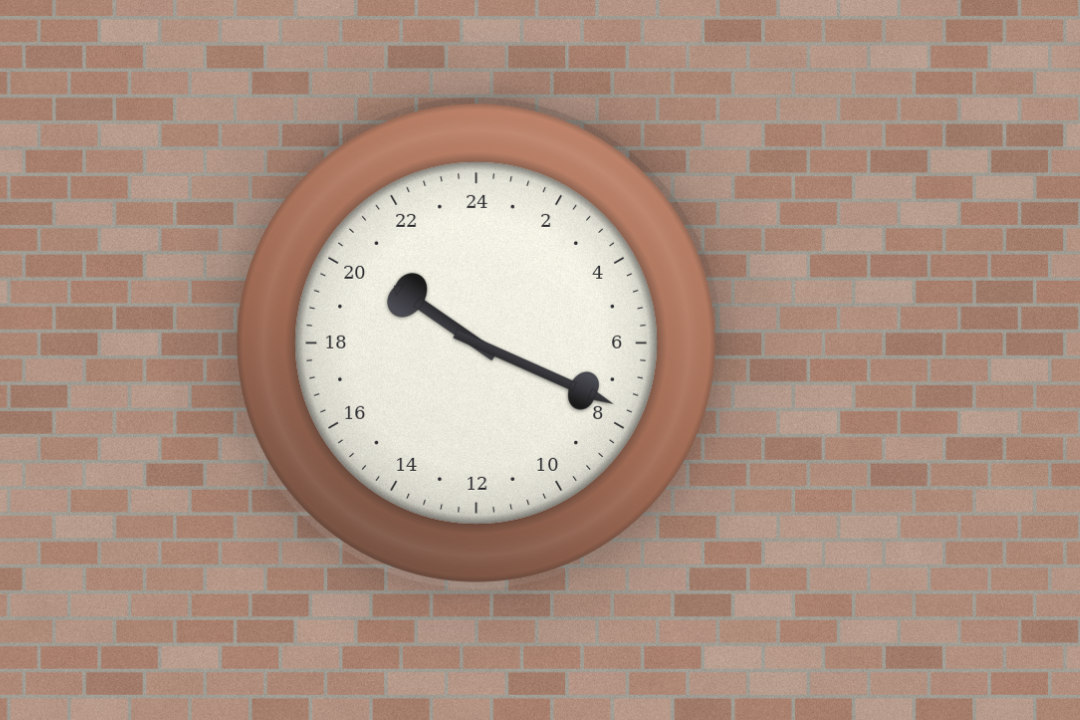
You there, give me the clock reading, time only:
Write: 20:19
